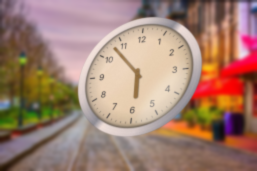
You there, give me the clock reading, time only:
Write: 5:53
